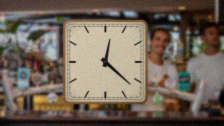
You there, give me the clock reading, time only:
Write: 12:22
